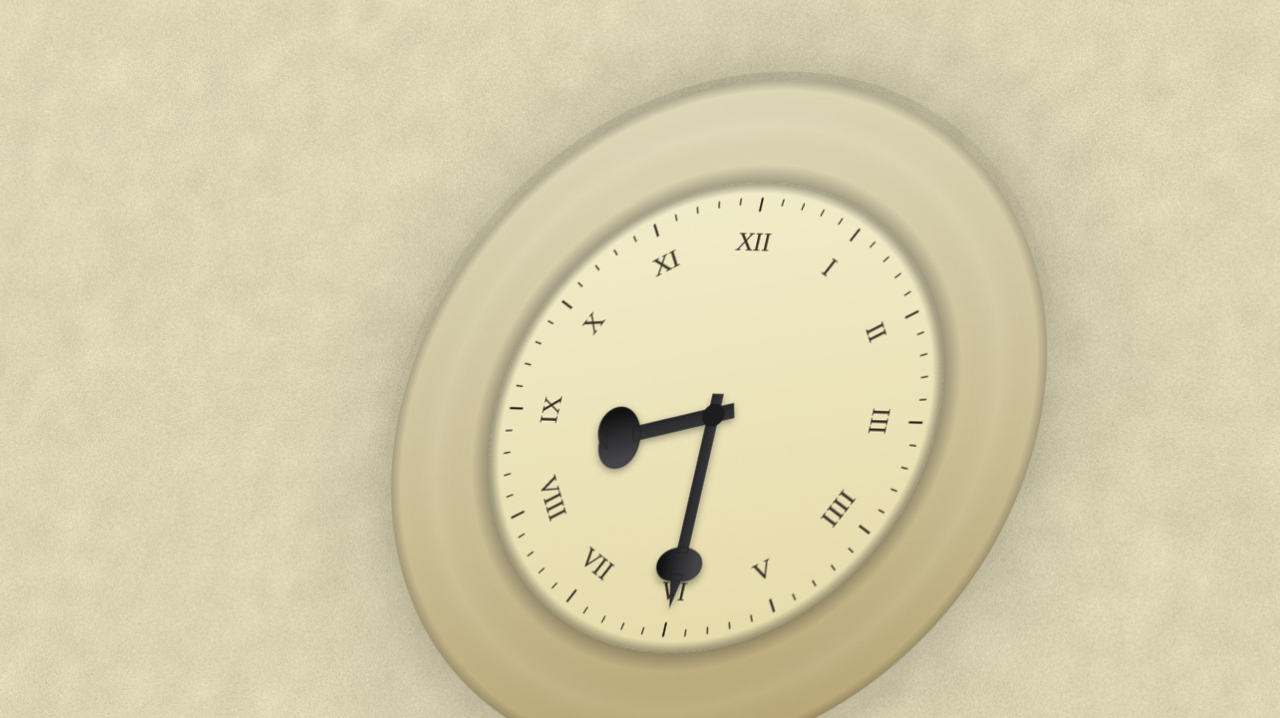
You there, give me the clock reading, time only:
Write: 8:30
